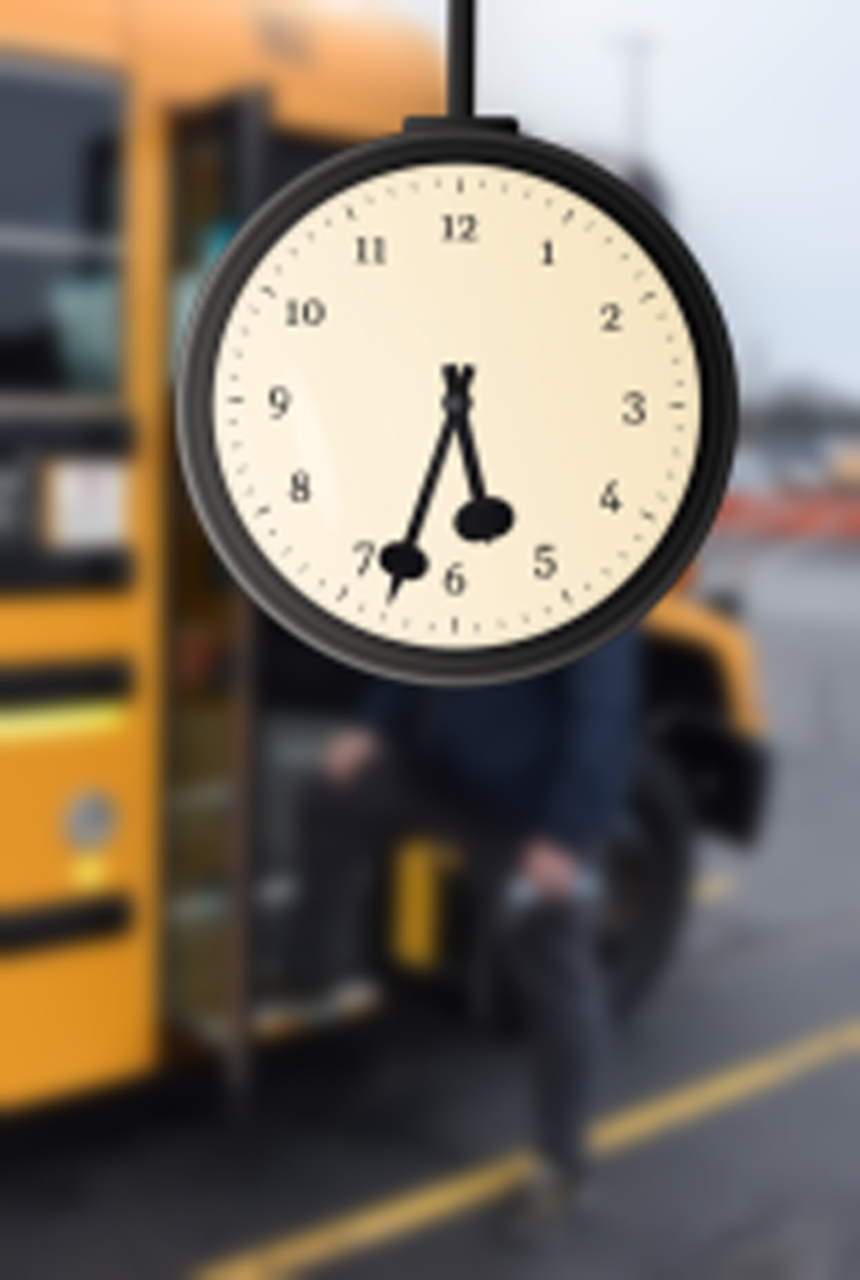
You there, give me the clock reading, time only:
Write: 5:33
